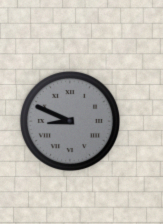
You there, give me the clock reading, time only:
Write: 8:49
